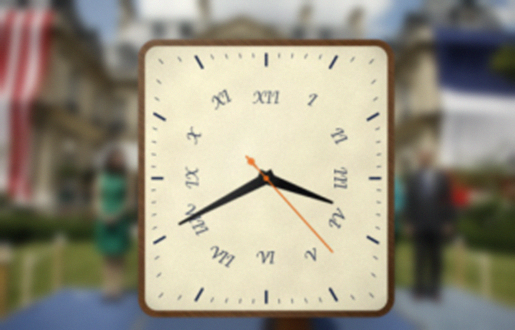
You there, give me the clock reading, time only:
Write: 3:40:23
